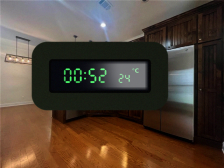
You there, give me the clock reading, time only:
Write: 0:52
